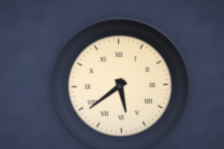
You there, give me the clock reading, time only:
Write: 5:39
